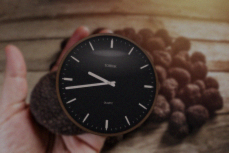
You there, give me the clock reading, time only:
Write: 9:43
